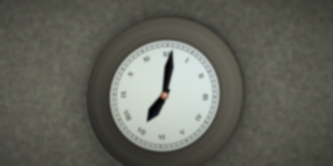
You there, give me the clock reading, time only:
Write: 7:01
